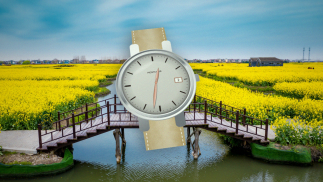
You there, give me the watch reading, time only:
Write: 12:32
